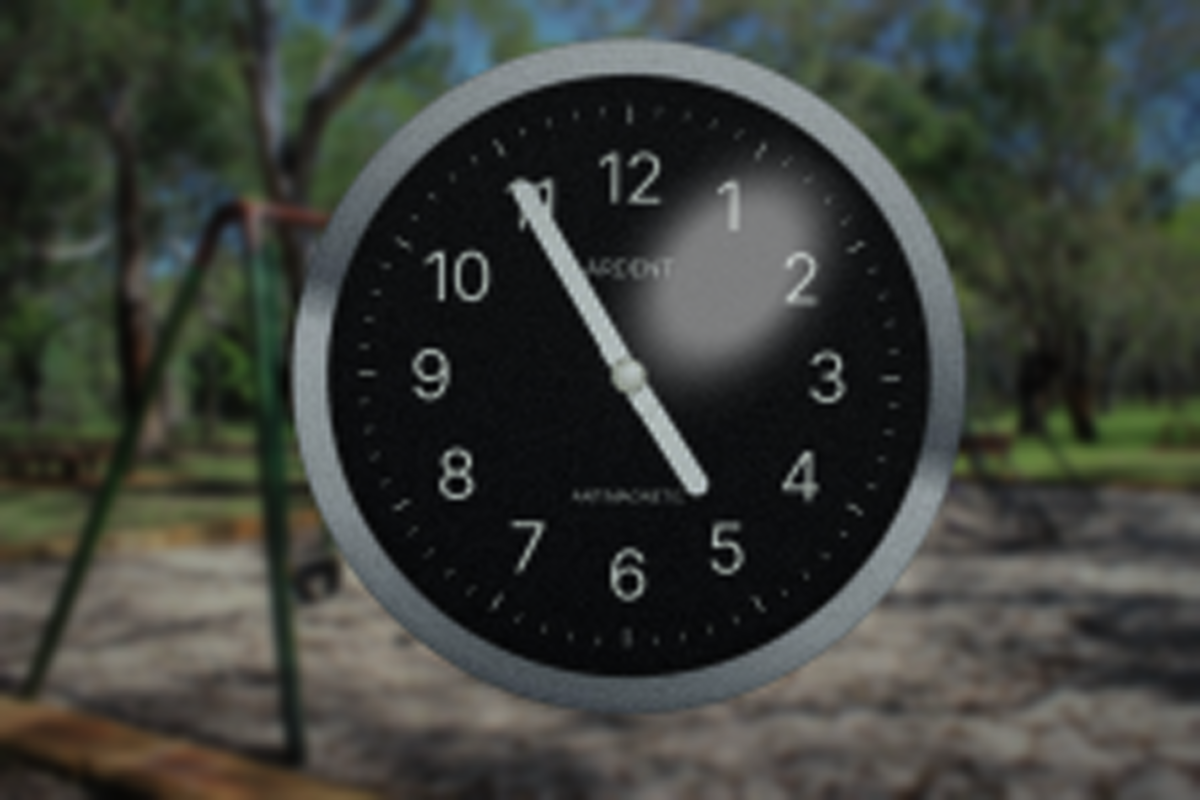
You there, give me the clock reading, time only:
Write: 4:55
